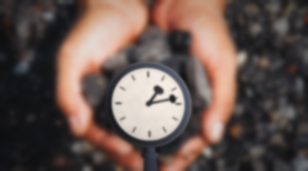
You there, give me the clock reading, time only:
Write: 1:13
